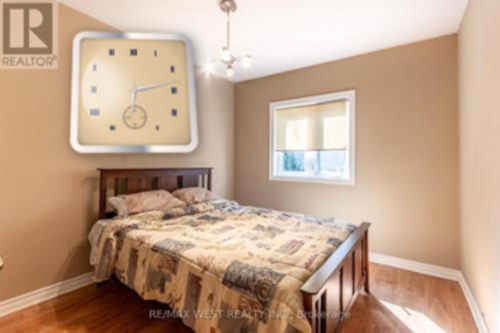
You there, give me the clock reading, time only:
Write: 6:13
